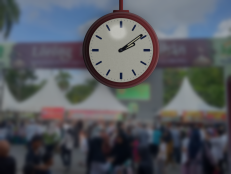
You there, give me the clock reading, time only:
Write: 2:09
